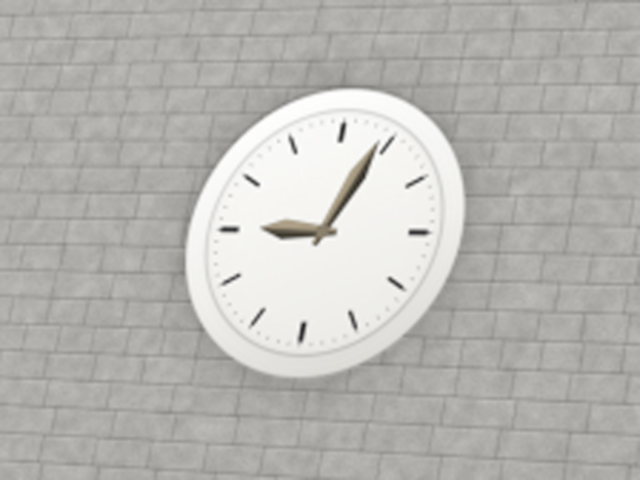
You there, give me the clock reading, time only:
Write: 9:04
